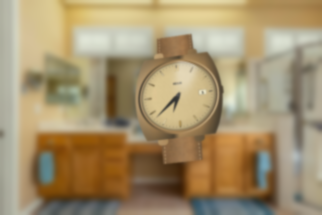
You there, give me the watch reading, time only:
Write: 6:38
